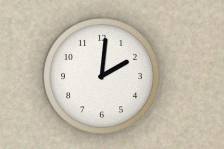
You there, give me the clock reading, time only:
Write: 2:01
